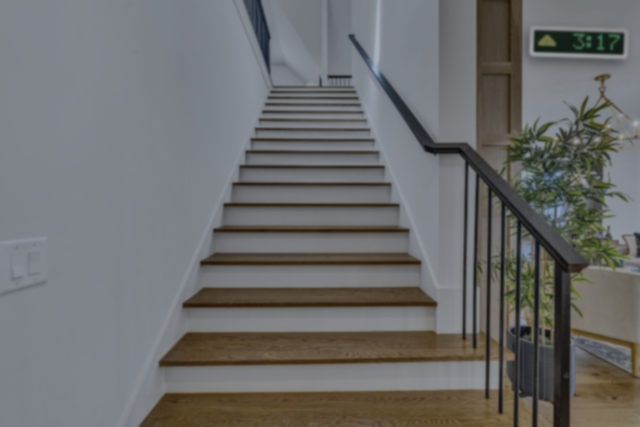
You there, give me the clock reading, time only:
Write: 3:17
